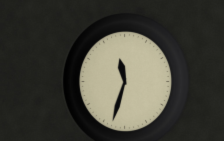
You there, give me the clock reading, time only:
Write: 11:33
